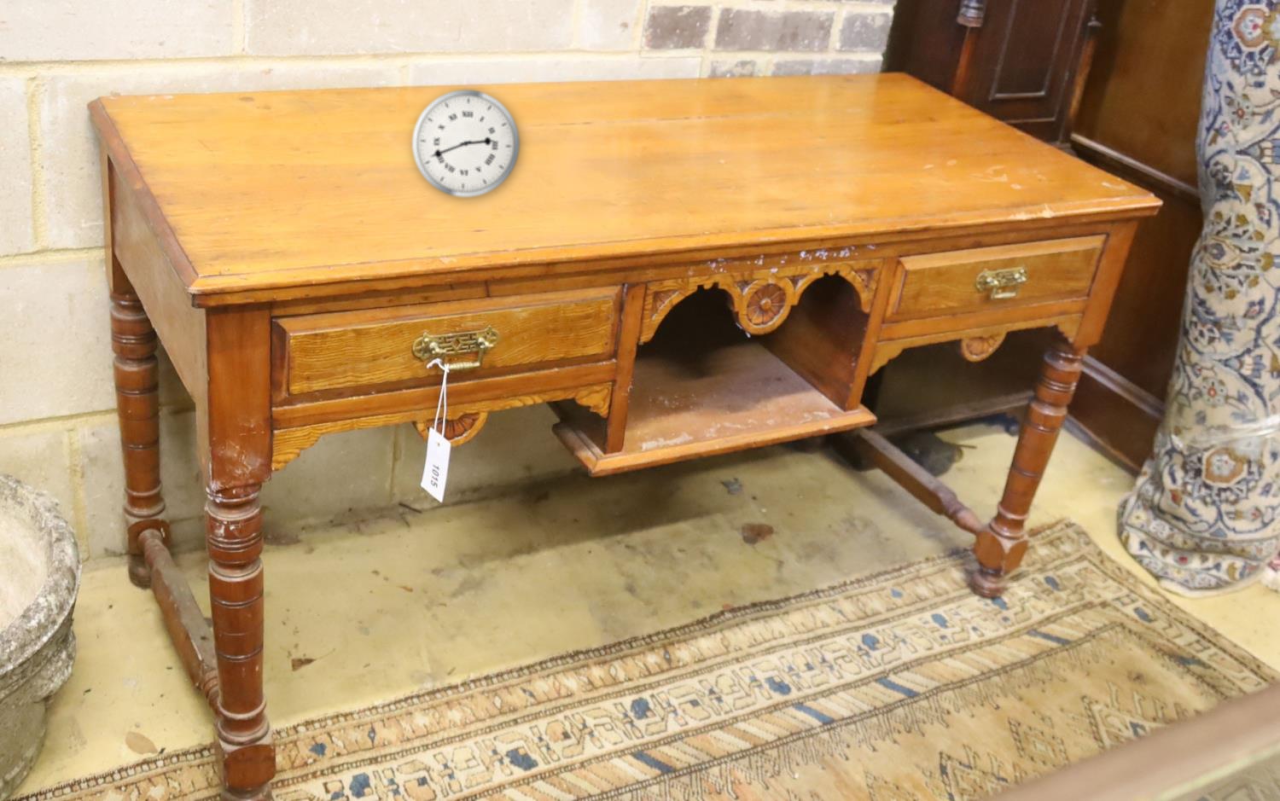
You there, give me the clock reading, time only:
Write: 2:41
